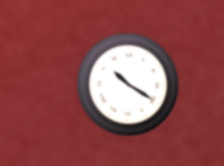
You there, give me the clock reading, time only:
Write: 10:20
